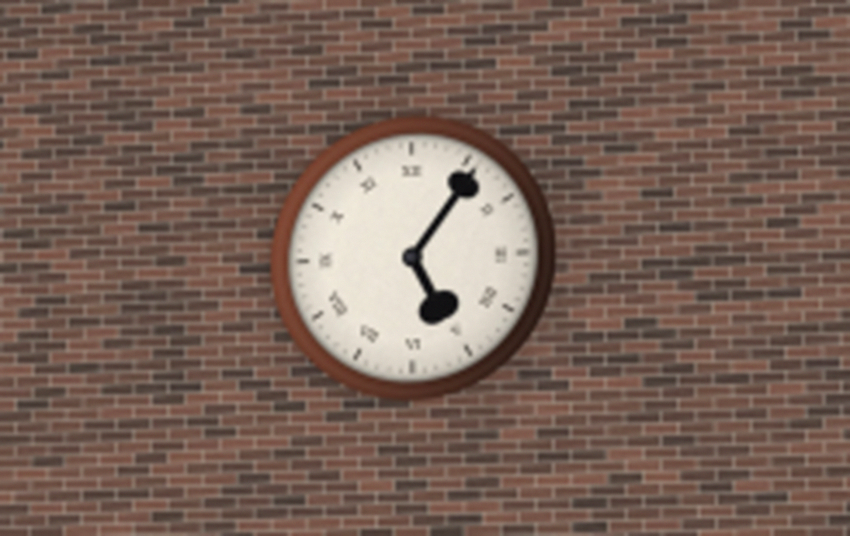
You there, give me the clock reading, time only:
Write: 5:06
